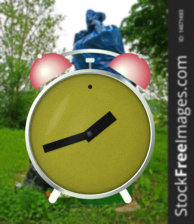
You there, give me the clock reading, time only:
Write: 1:42
